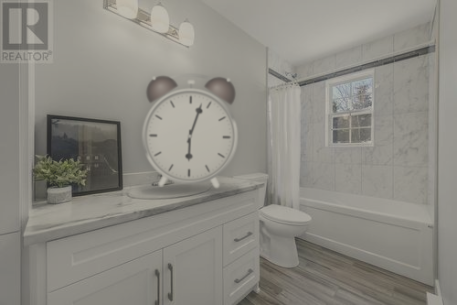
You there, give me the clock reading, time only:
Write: 6:03
